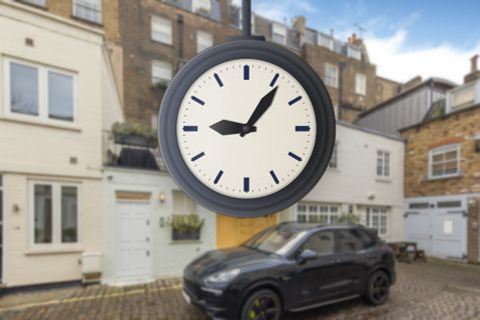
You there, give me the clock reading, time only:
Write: 9:06
